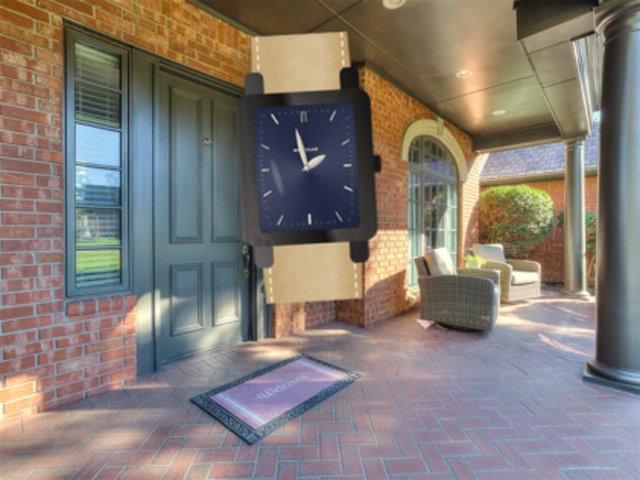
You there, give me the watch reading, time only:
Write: 1:58
